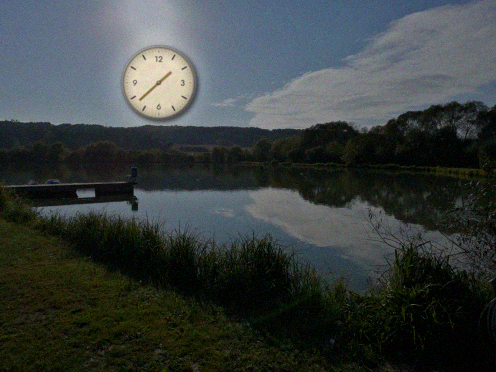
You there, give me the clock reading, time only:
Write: 1:38
